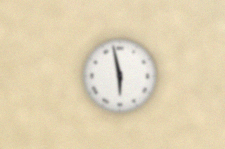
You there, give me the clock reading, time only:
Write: 5:58
